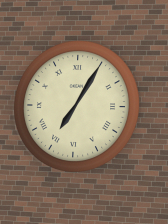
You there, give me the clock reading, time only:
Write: 7:05
